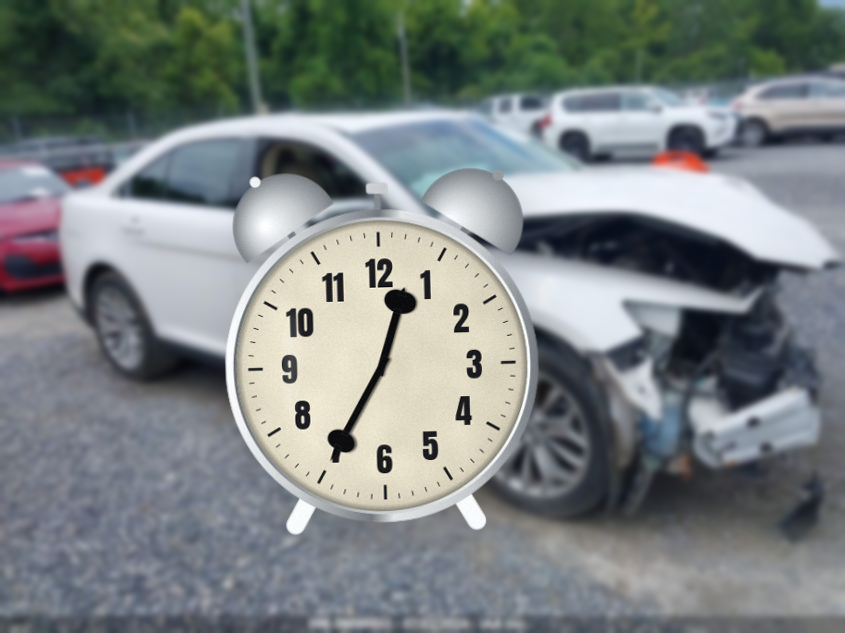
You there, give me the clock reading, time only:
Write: 12:35
